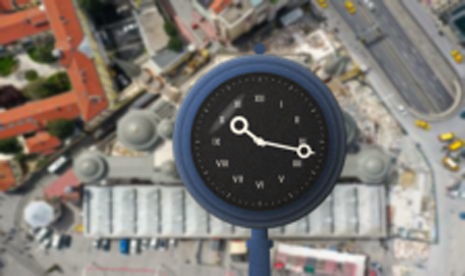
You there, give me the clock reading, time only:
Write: 10:17
